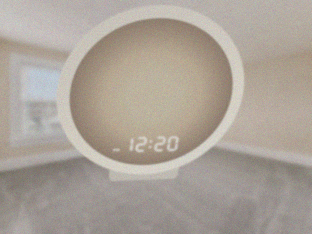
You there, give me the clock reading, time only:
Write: 12:20
